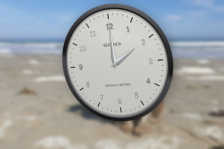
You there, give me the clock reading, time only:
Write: 2:00
